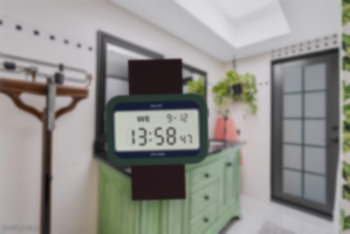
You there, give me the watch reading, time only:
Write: 13:58
